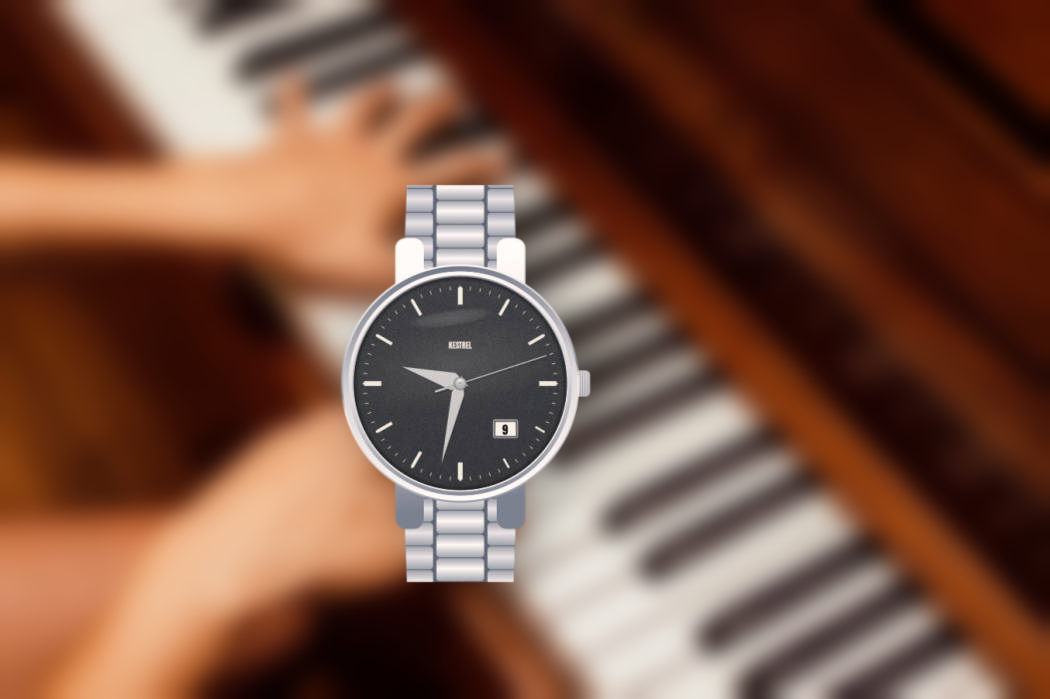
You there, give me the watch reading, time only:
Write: 9:32:12
